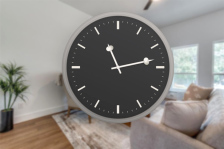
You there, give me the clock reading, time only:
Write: 11:13
